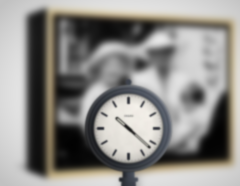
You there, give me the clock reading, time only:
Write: 10:22
